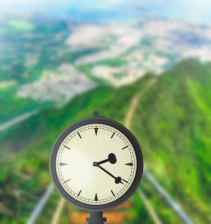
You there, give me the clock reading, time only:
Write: 2:21
